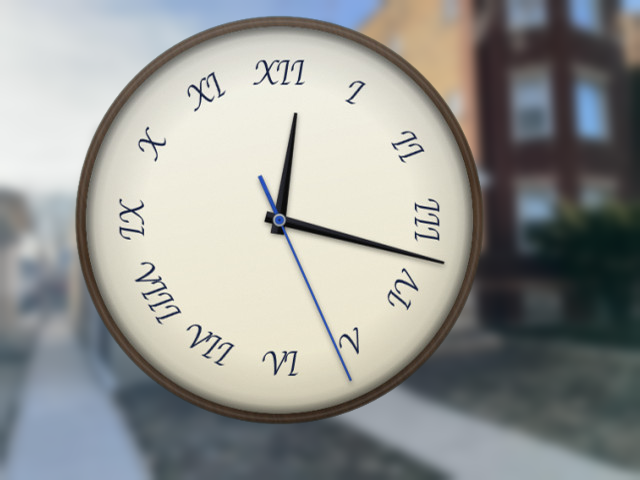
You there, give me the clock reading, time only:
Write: 12:17:26
